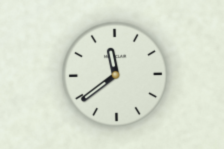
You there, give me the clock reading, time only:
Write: 11:39
